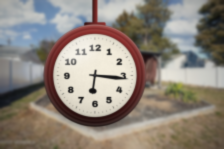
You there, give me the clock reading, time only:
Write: 6:16
